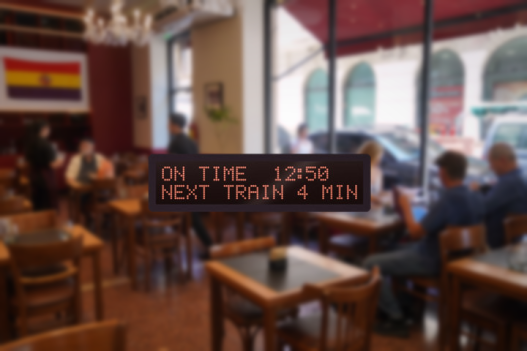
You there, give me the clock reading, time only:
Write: 12:50
